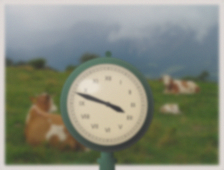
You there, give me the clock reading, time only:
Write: 3:48
